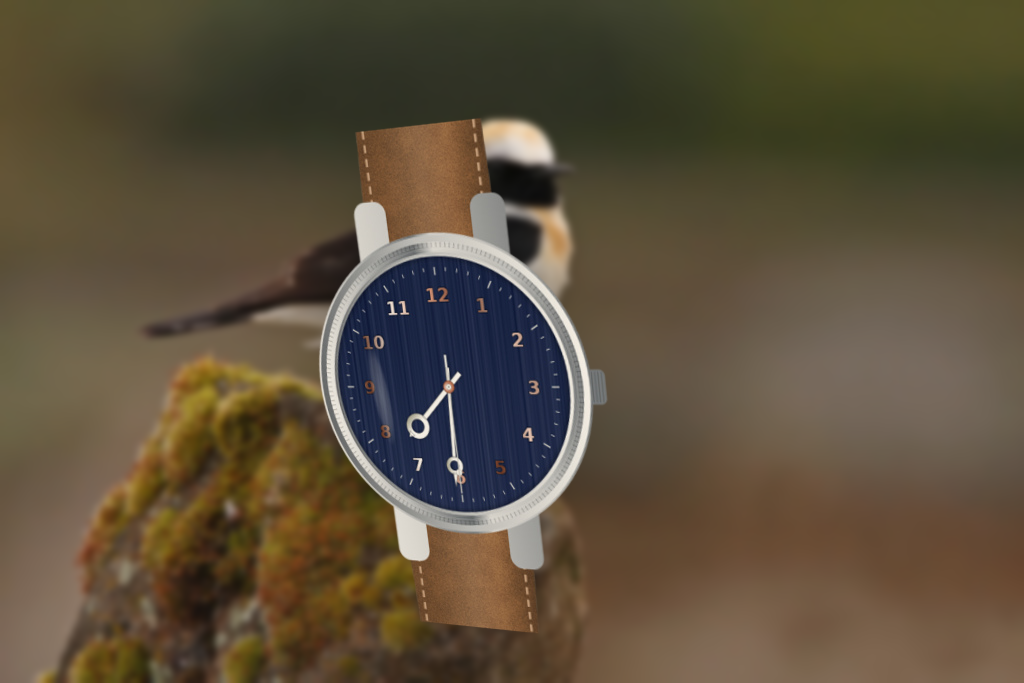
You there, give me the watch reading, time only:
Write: 7:30:30
